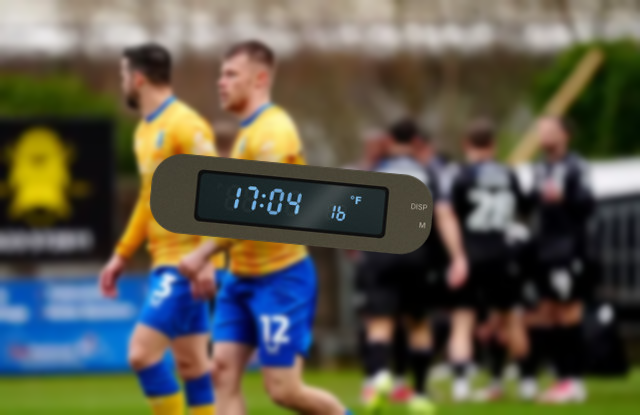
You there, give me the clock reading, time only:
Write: 17:04
